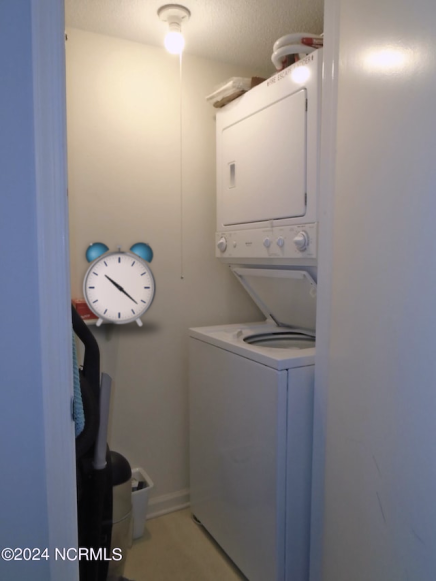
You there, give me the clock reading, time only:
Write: 10:22
